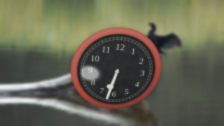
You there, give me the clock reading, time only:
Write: 6:32
